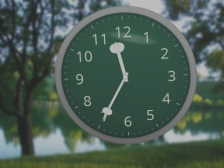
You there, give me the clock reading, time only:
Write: 11:35
